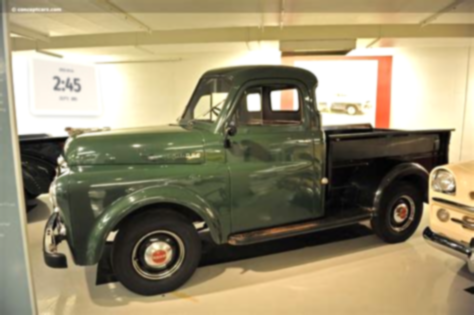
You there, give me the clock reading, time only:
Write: 2:45
